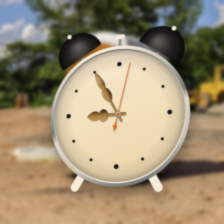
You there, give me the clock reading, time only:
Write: 8:55:02
